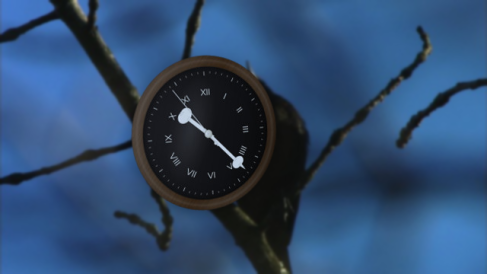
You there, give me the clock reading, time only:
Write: 10:22:54
